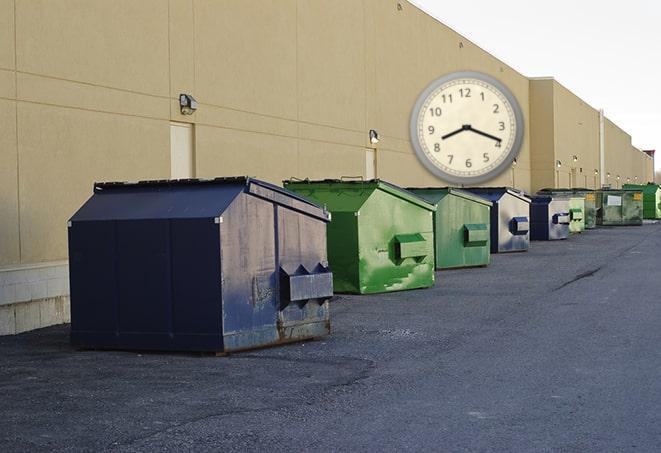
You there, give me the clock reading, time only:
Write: 8:19
